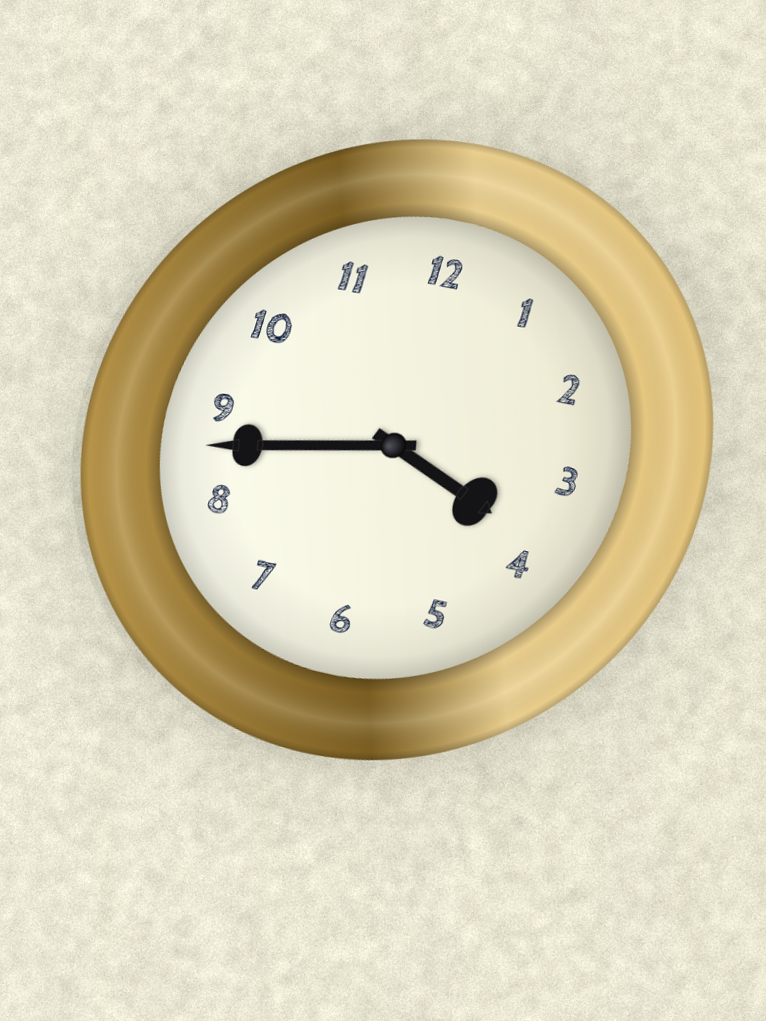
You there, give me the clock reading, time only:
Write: 3:43
